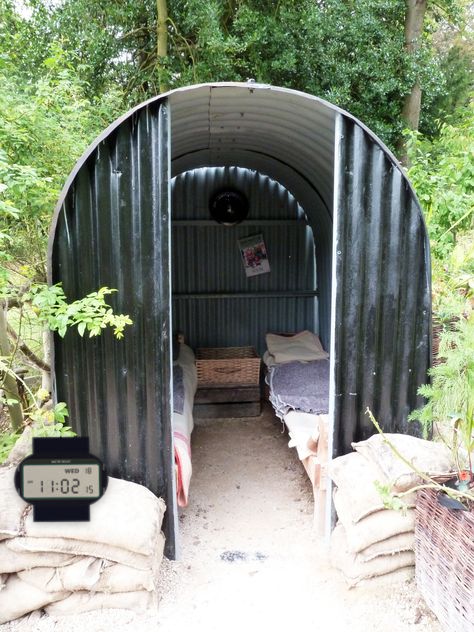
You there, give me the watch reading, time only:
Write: 11:02
